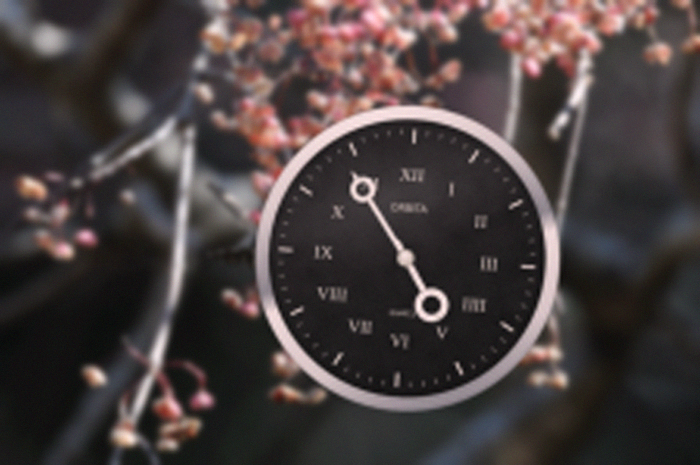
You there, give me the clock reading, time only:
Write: 4:54
